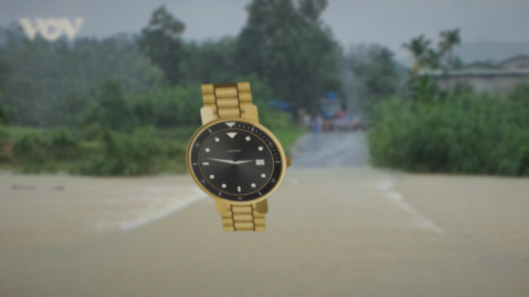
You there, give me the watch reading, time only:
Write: 2:47
